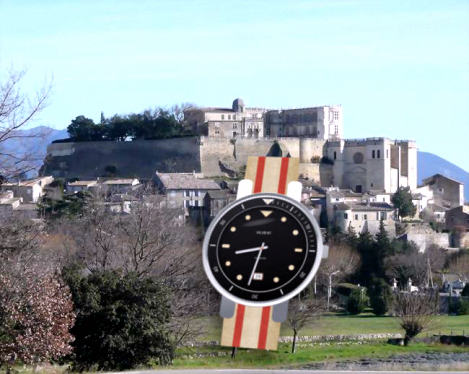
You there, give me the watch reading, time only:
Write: 8:32
